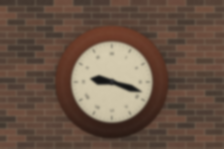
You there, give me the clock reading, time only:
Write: 9:18
